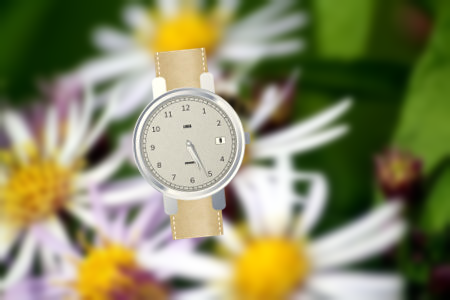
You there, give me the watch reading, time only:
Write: 5:26
